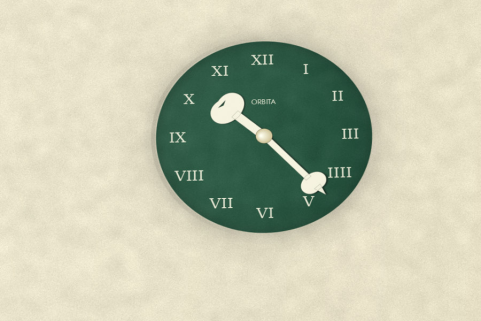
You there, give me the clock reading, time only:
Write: 10:23
